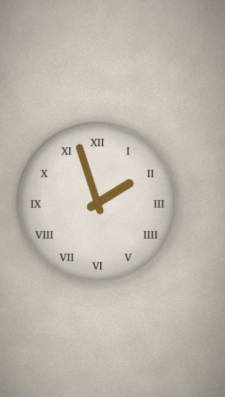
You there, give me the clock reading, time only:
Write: 1:57
